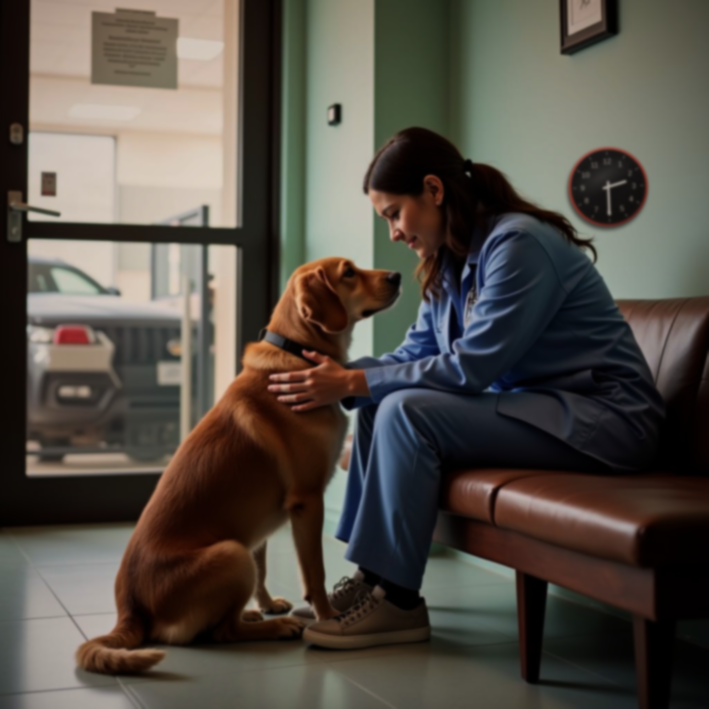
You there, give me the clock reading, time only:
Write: 2:30
